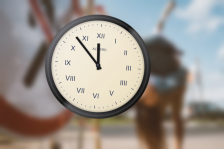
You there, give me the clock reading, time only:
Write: 11:53
